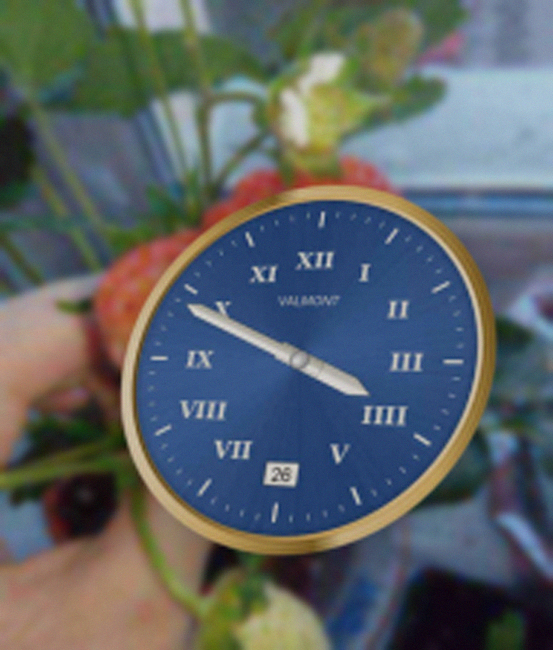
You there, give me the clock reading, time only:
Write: 3:49
